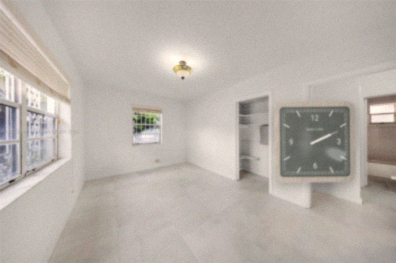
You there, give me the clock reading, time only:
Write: 2:11
